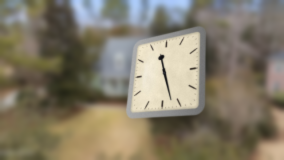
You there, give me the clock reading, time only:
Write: 11:27
